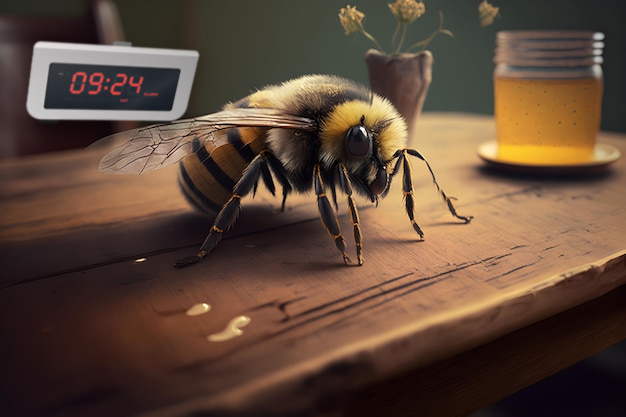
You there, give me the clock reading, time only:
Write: 9:24
